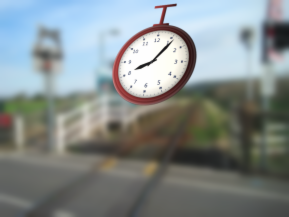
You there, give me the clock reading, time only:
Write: 8:06
